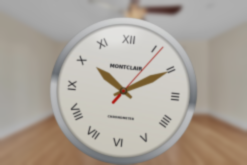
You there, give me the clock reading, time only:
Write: 10:10:06
